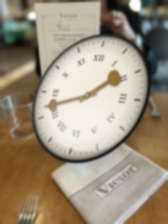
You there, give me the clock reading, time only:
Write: 1:42
